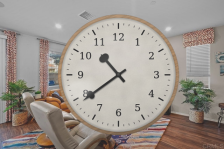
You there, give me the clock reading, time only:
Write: 10:39
